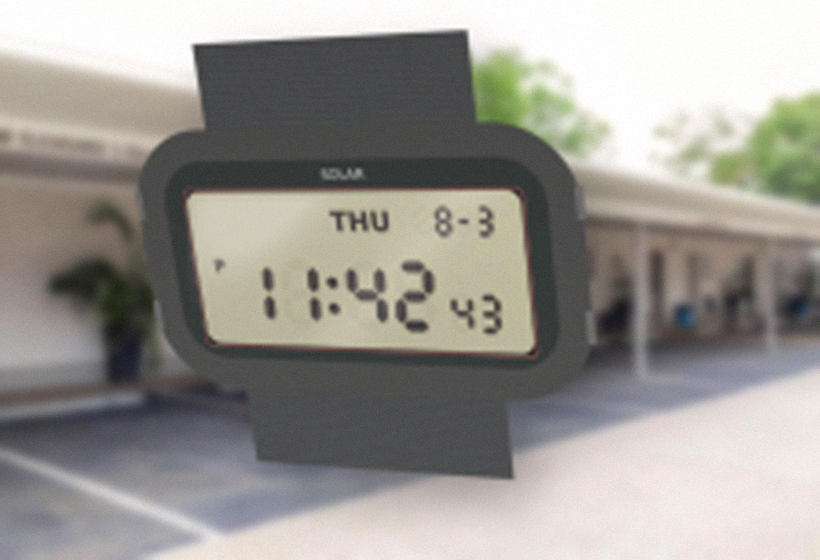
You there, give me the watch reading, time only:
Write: 11:42:43
